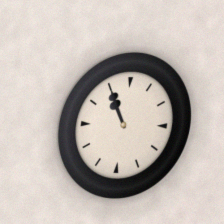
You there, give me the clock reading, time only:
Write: 10:55
